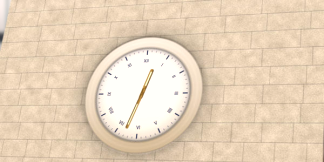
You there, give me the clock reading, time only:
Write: 12:33
